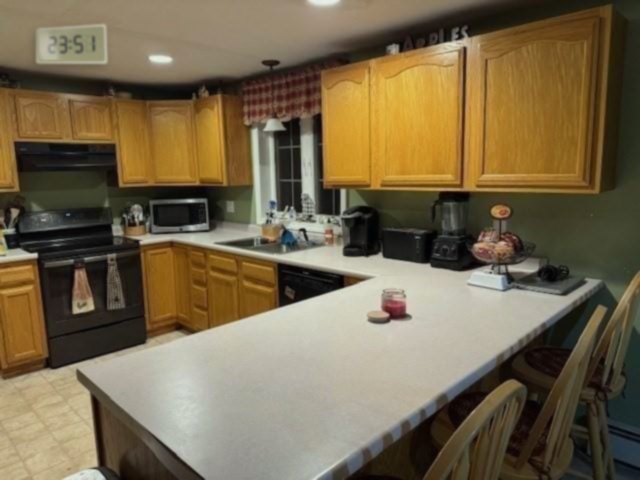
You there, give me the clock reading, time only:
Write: 23:51
